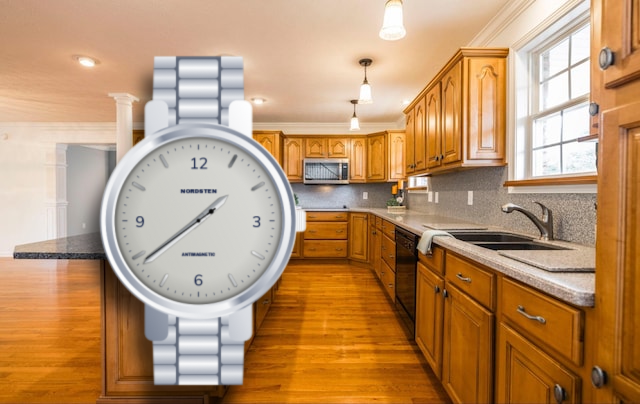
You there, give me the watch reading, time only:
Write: 1:38:39
